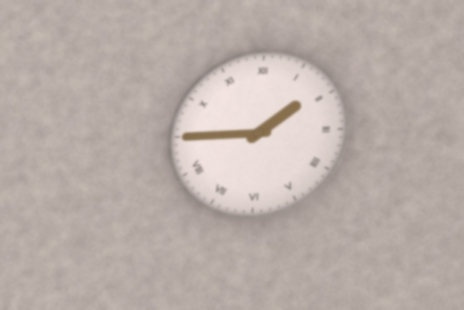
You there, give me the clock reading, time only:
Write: 1:45
